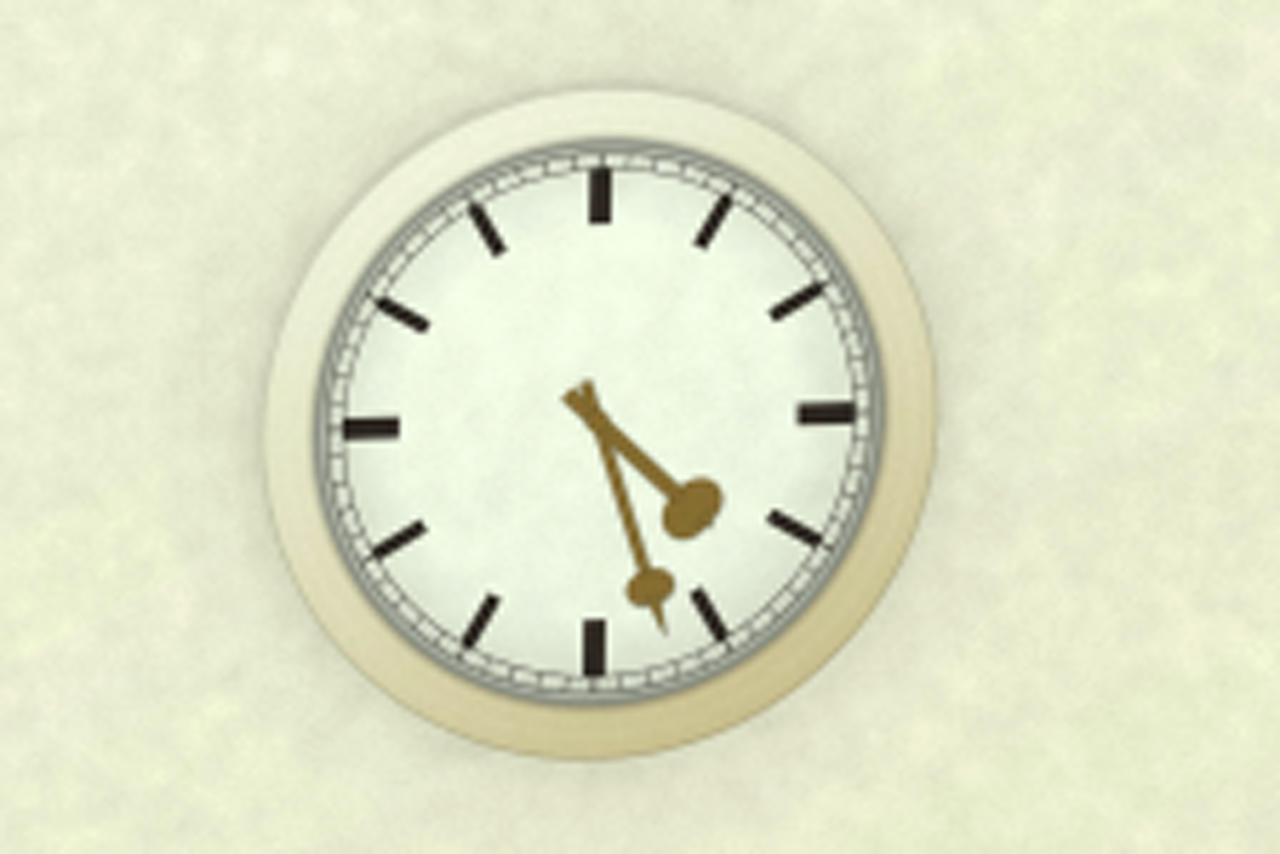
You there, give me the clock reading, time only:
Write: 4:27
